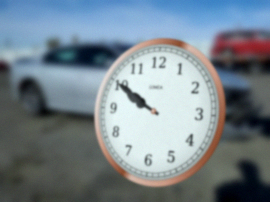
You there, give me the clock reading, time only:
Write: 9:50
